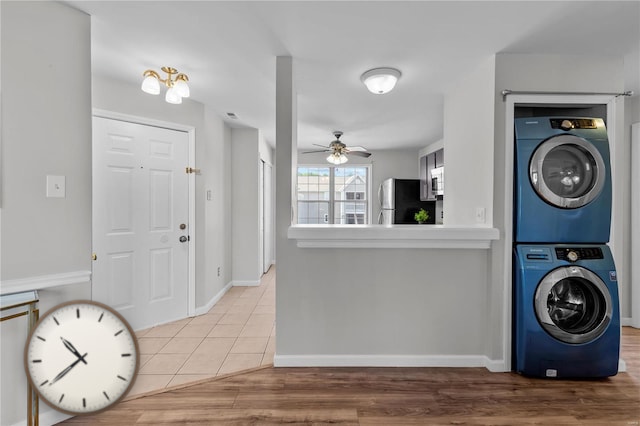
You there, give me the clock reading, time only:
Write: 10:39
